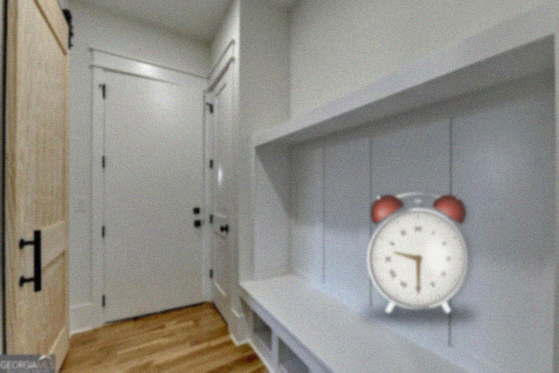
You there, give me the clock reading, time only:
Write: 9:30
